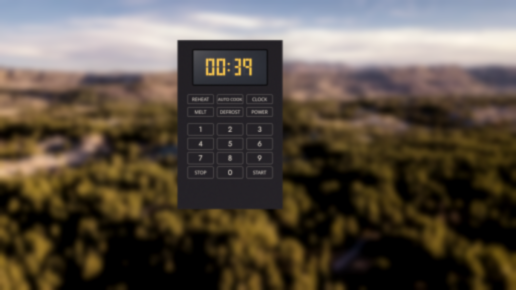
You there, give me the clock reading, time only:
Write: 0:39
